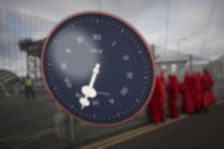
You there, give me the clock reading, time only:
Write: 6:33
